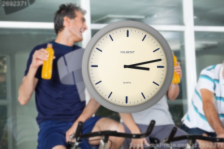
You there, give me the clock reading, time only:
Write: 3:13
